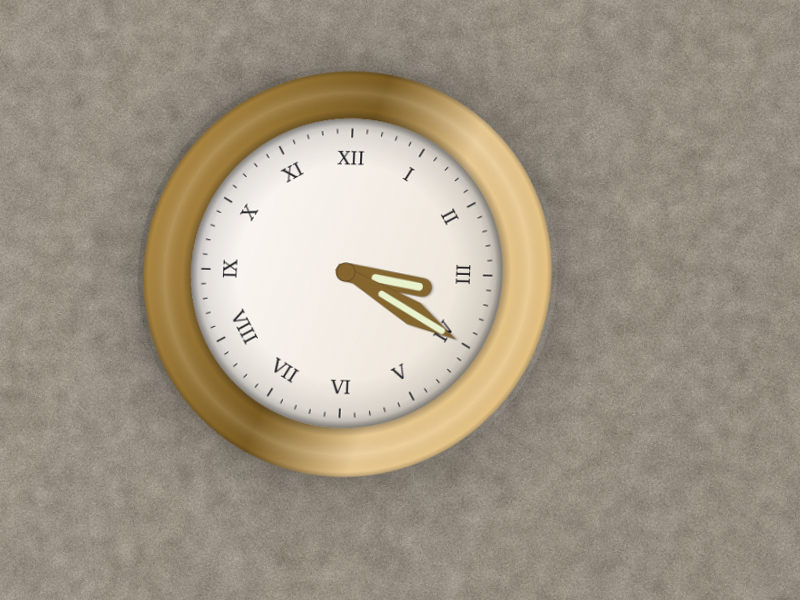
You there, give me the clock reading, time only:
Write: 3:20
